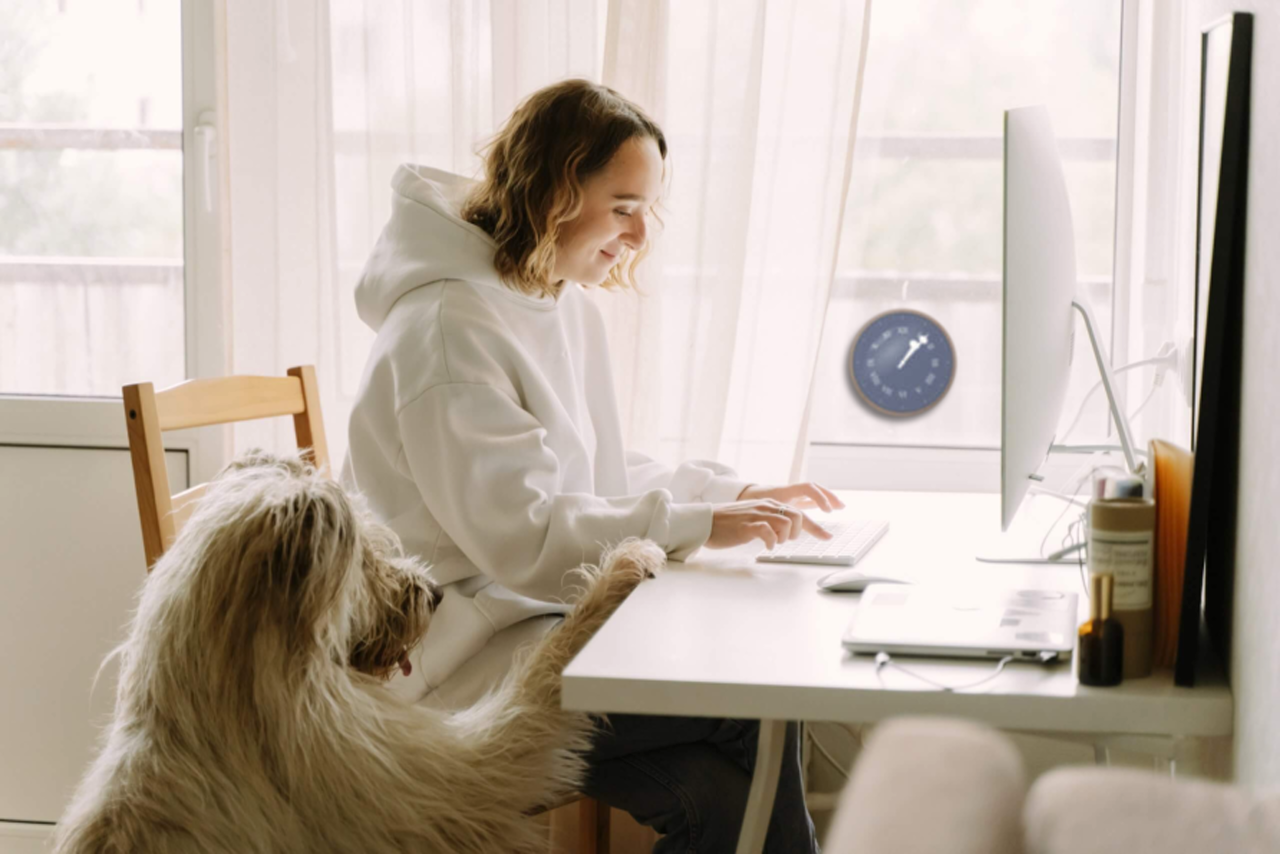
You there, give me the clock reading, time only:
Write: 1:07
